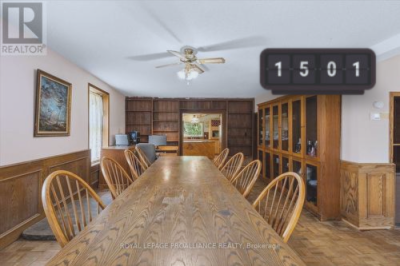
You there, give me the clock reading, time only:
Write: 15:01
